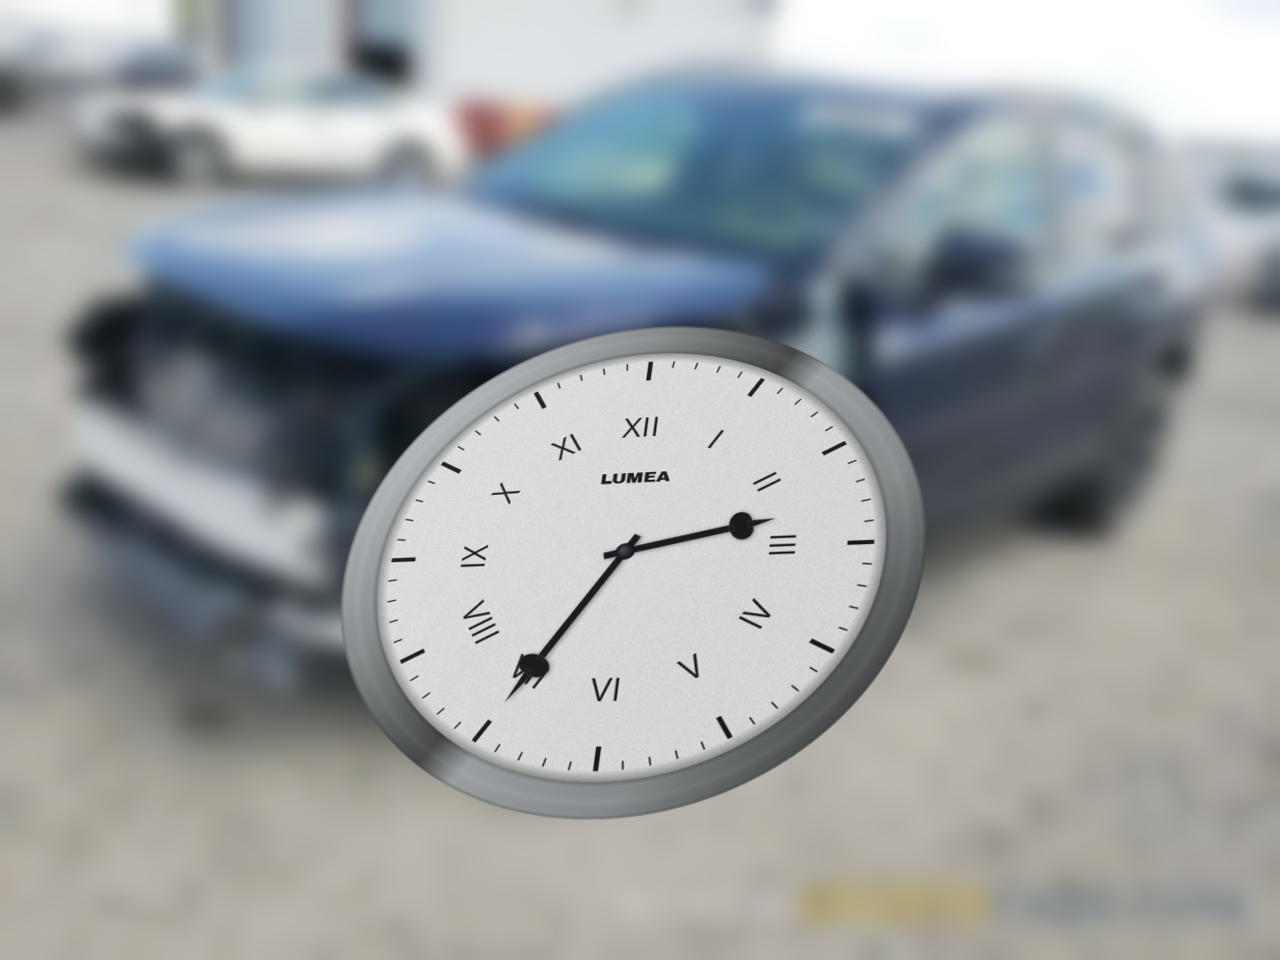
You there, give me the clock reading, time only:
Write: 2:35
